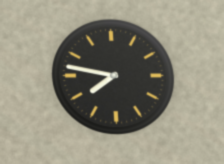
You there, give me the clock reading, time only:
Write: 7:47
